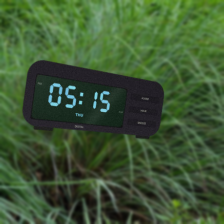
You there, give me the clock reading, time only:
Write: 5:15
